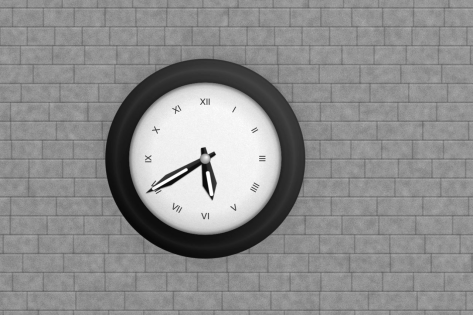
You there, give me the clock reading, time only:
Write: 5:40
